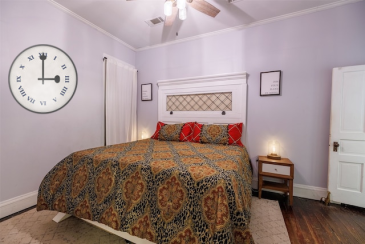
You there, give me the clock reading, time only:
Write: 3:00
